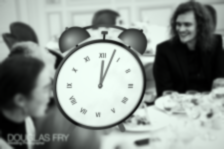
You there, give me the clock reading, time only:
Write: 12:03
